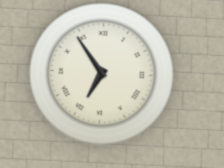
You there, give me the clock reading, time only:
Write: 6:54
